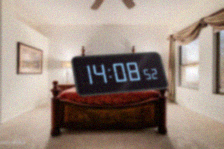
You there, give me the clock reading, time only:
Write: 14:08:52
